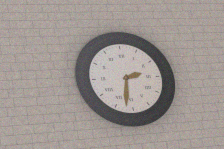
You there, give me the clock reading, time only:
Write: 2:32
